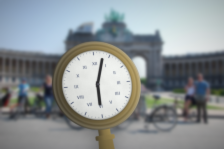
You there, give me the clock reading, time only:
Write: 6:03
